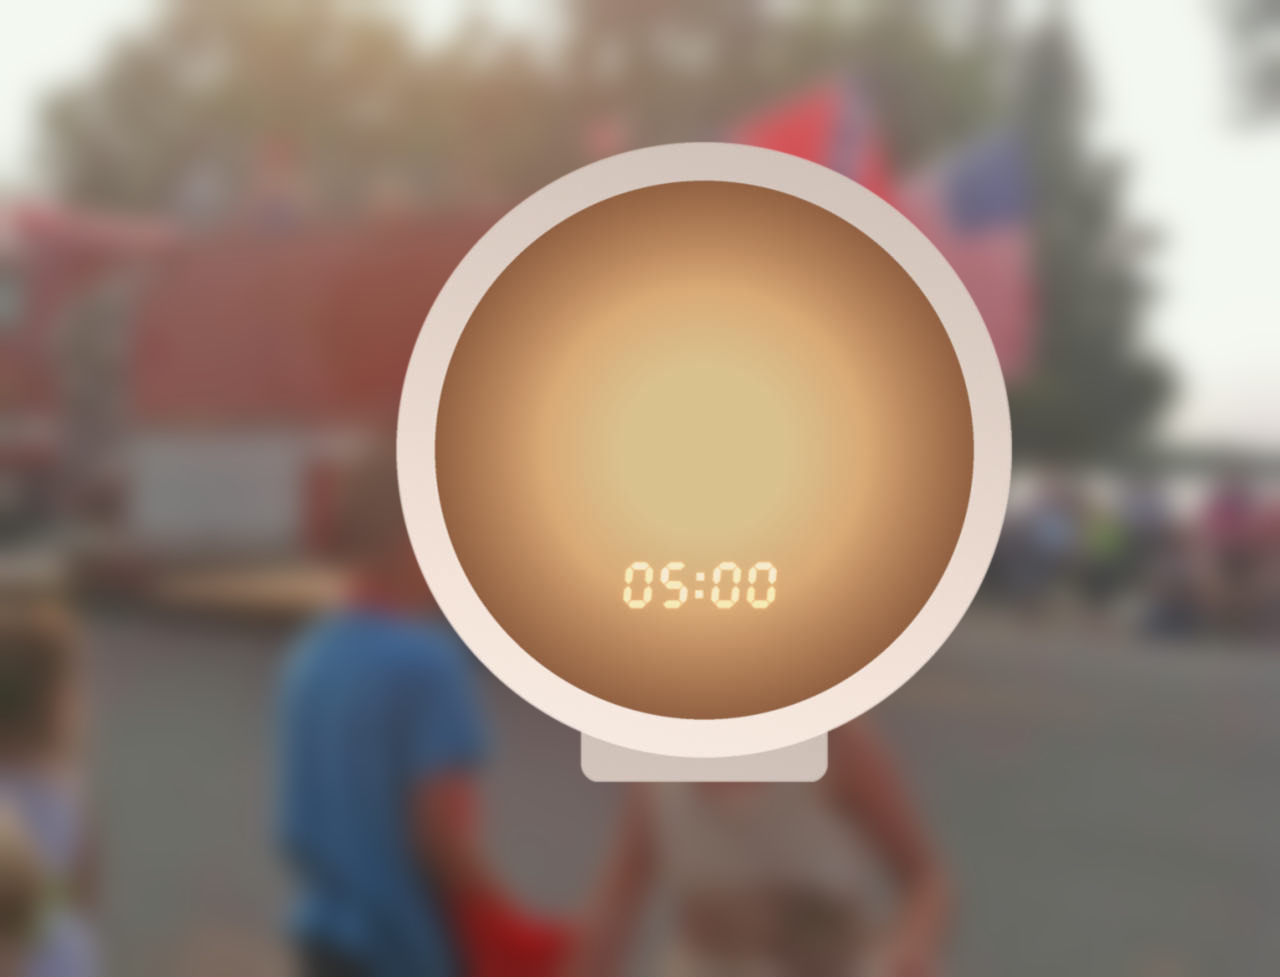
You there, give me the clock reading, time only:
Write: 5:00
